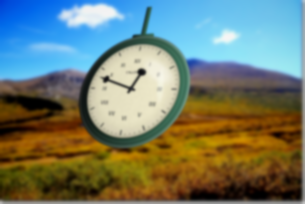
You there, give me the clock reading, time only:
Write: 12:48
